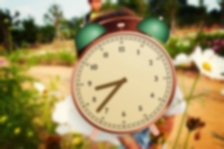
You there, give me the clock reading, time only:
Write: 8:37
